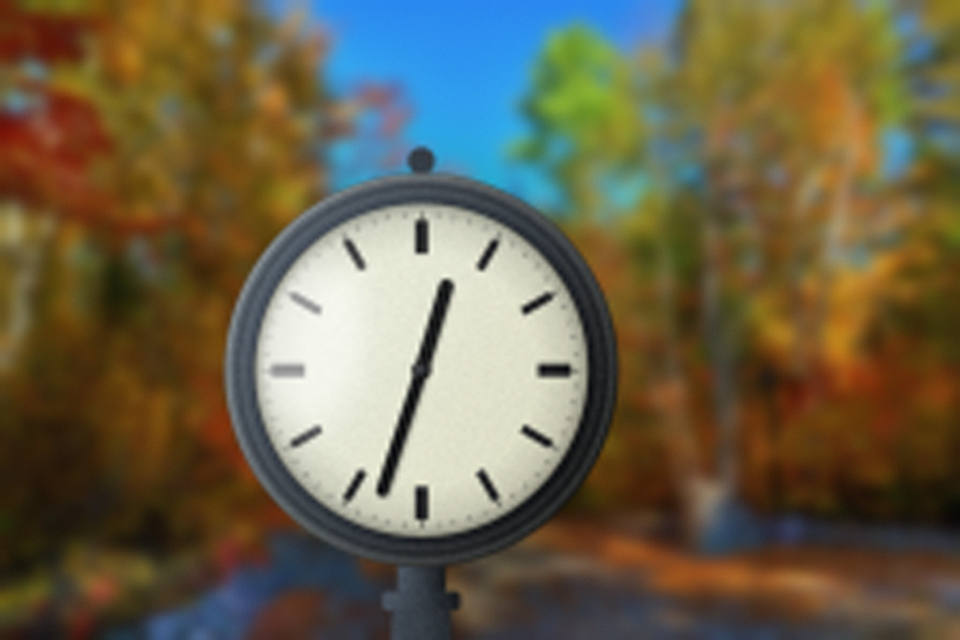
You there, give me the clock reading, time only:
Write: 12:33
